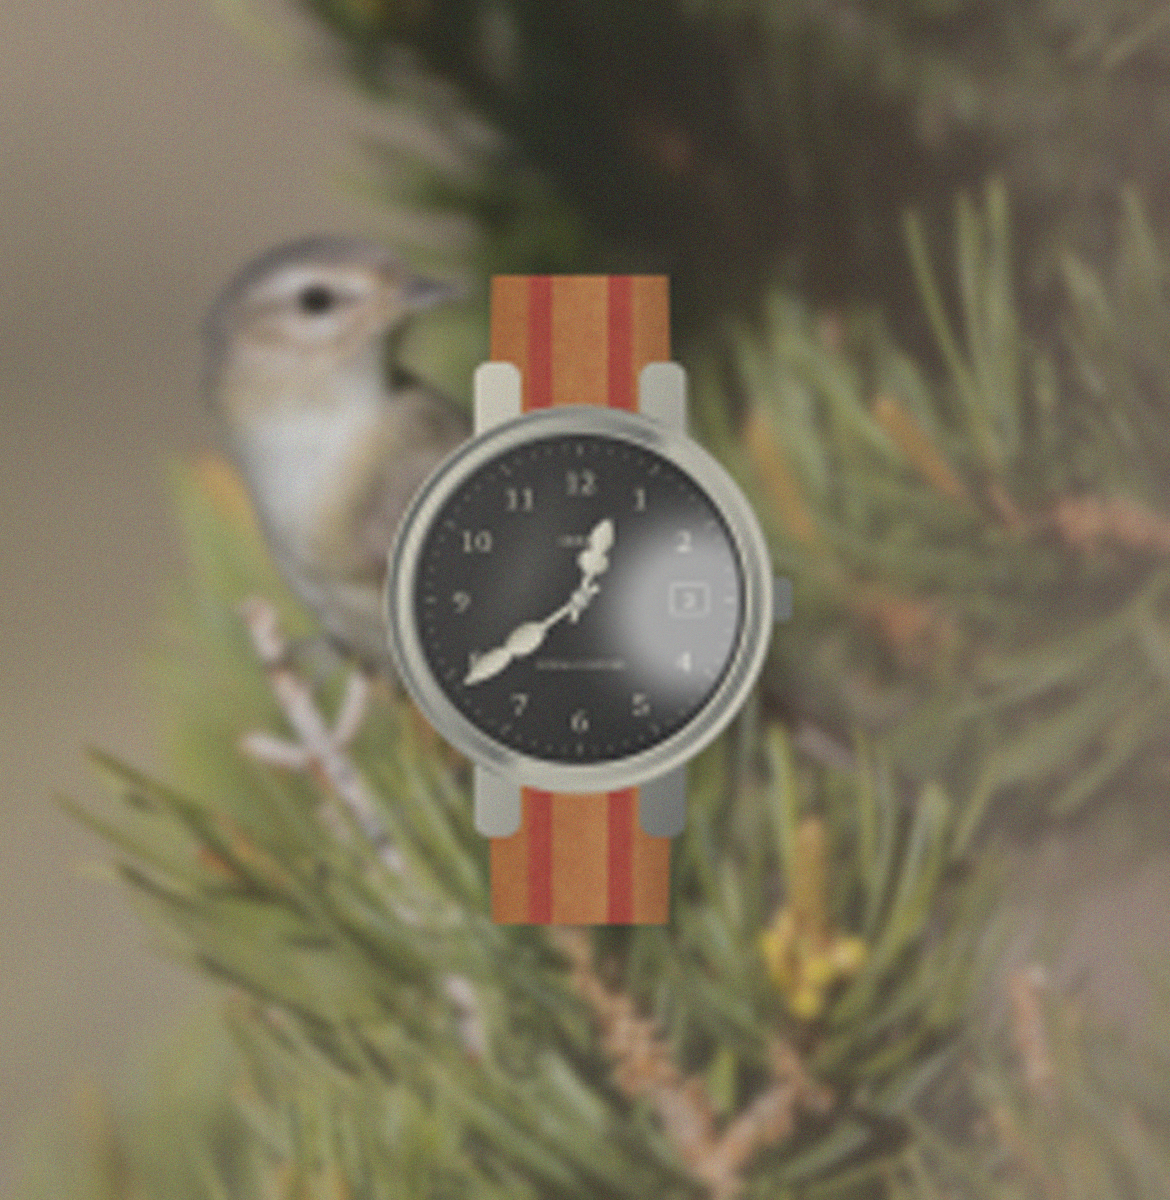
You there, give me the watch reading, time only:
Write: 12:39
